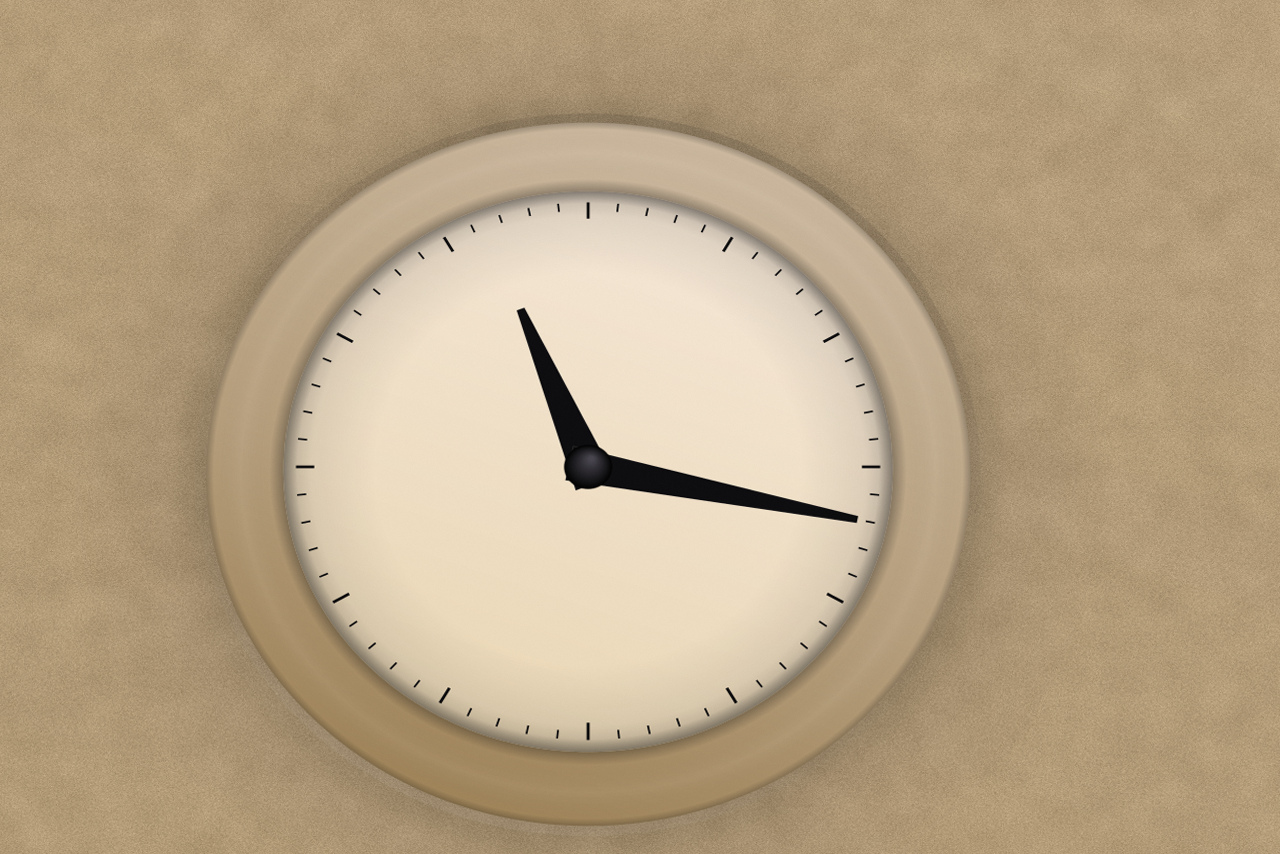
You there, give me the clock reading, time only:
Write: 11:17
